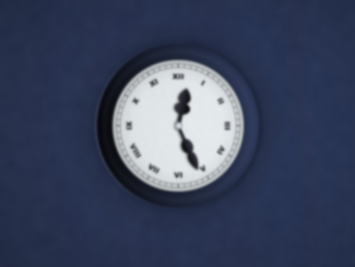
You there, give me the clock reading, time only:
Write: 12:26
